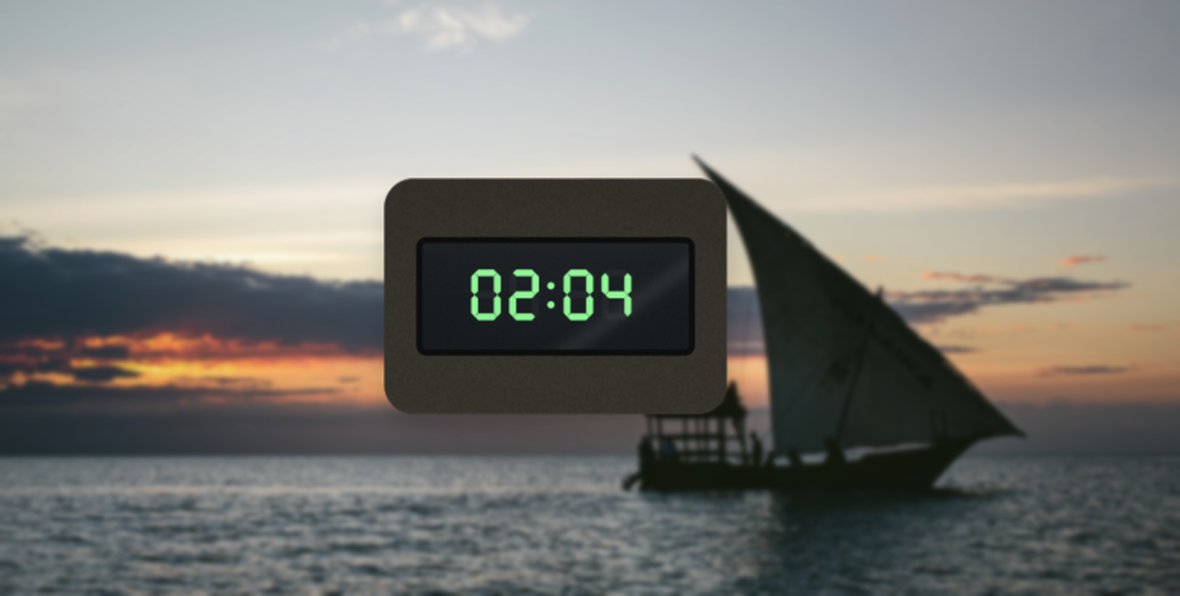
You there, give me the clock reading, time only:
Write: 2:04
